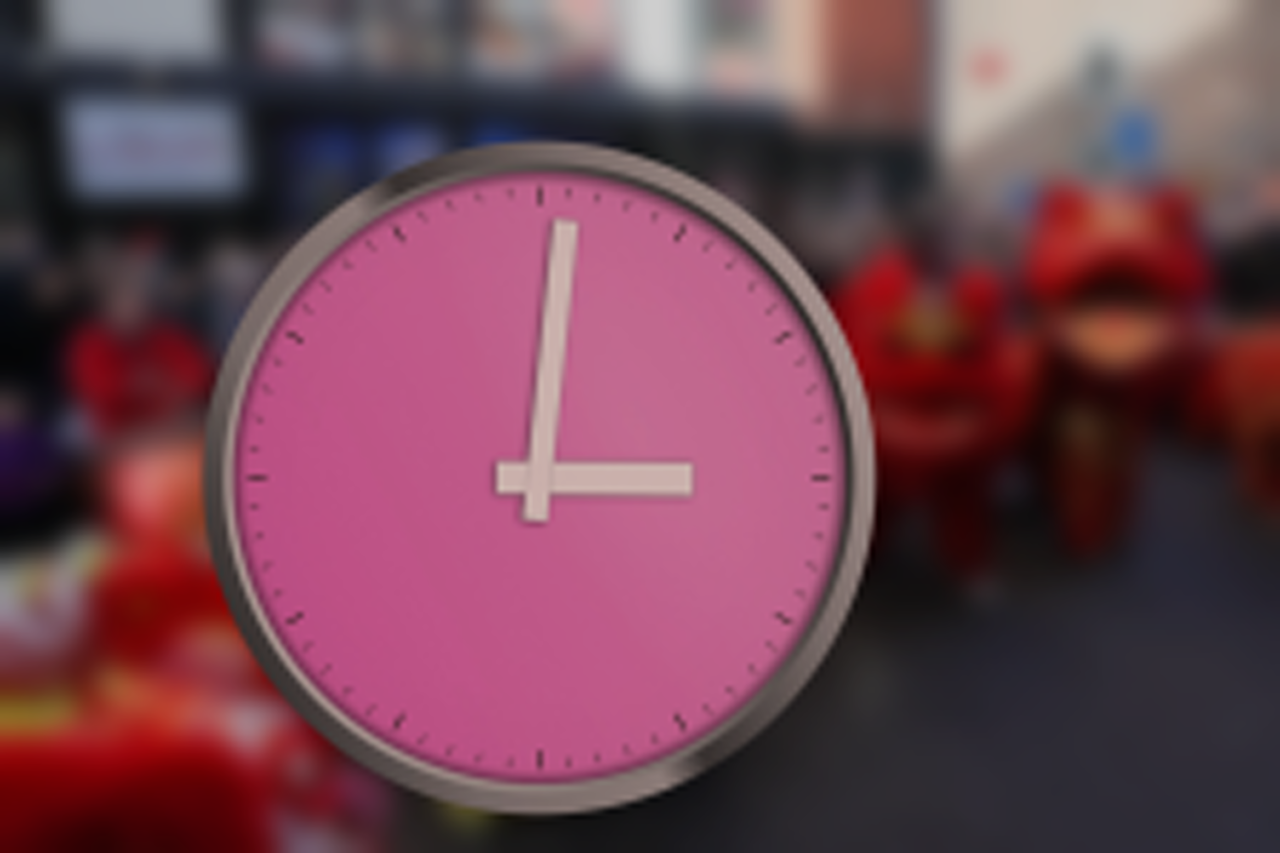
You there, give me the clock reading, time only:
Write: 3:01
